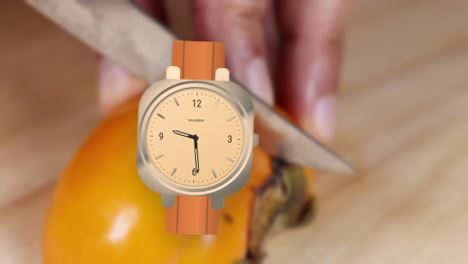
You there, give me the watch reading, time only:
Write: 9:29
